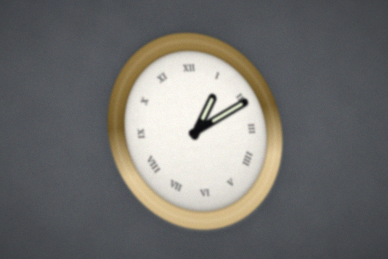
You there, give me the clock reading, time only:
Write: 1:11
